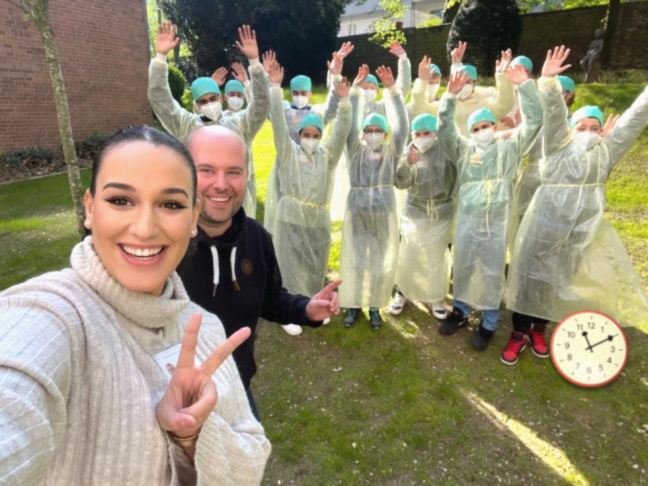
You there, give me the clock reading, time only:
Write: 11:10
